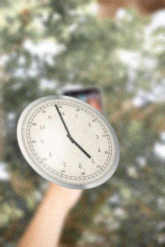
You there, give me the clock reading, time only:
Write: 4:59
